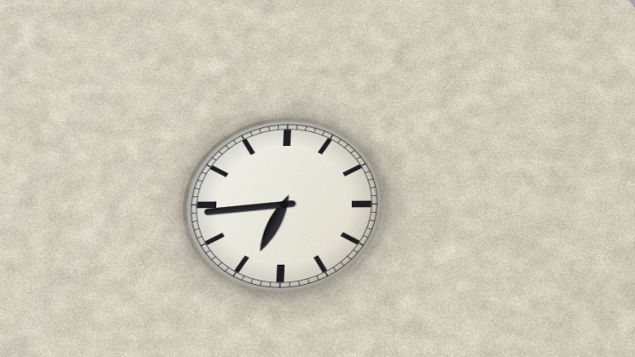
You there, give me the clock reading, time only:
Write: 6:44
